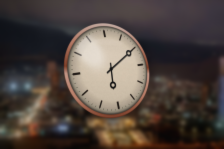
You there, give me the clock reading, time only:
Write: 6:10
